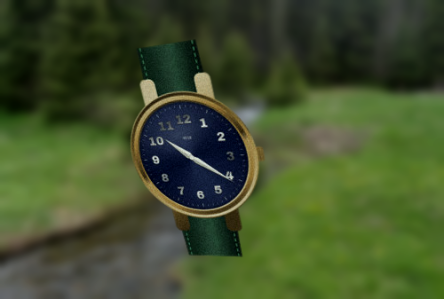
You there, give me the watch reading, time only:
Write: 10:21
